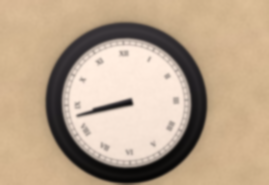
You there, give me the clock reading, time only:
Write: 8:43
